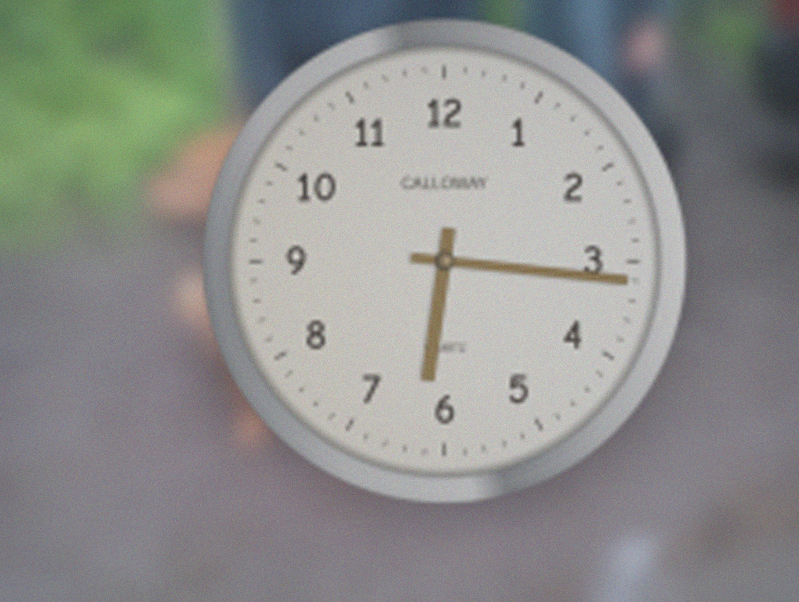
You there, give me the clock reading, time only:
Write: 6:16
